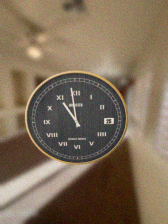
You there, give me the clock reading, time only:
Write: 10:59
